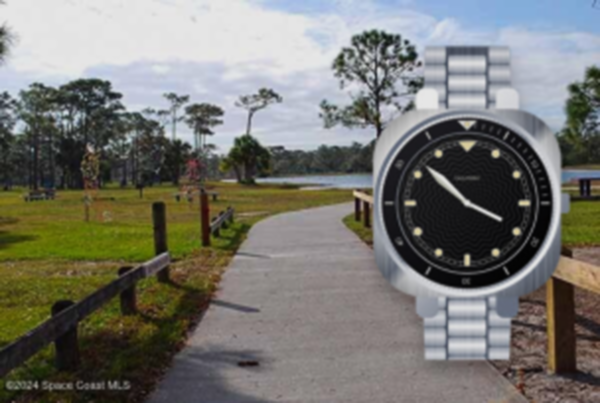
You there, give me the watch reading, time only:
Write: 3:52
